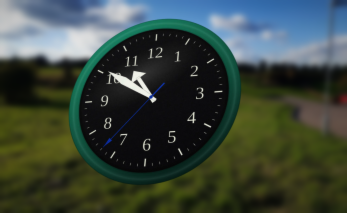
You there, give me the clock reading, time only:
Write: 10:50:37
